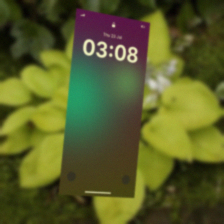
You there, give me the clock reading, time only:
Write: 3:08
